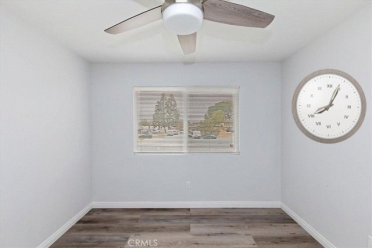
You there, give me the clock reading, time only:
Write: 8:04
